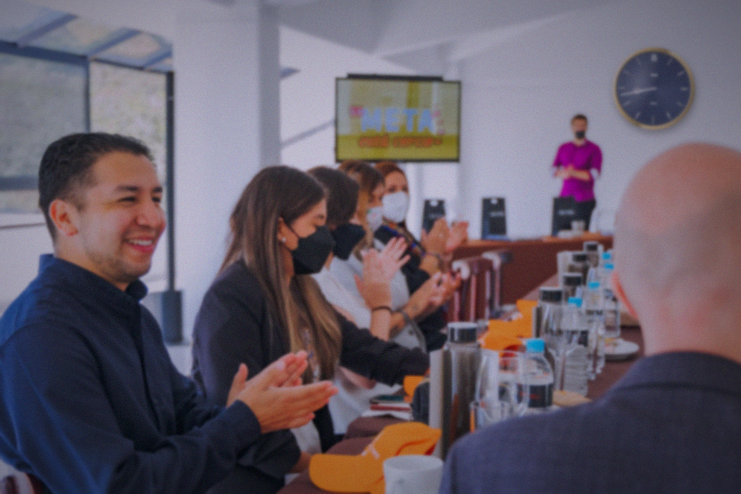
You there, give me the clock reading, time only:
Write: 8:43
